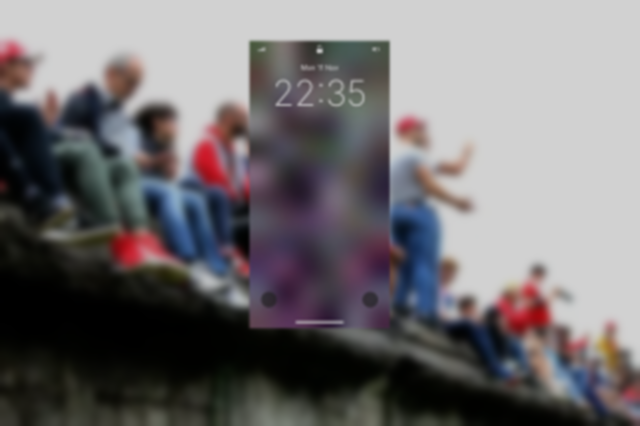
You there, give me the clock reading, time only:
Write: 22:35
